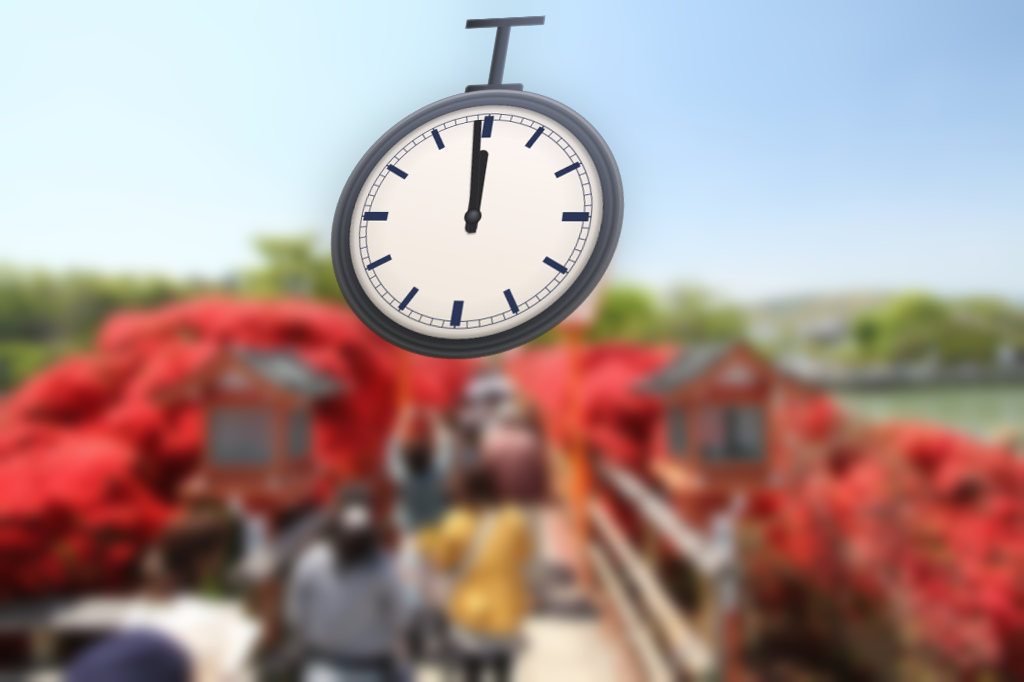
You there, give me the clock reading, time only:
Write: 11:59
